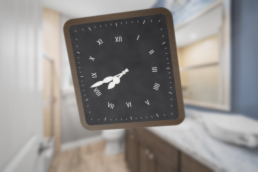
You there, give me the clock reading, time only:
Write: 7:42
